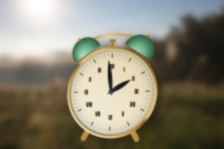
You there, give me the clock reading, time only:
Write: 1:59
